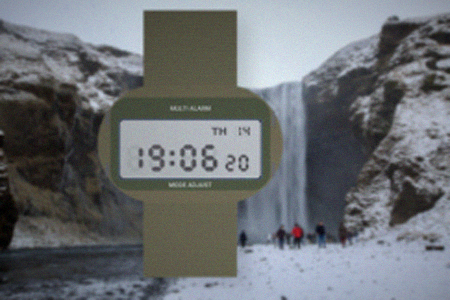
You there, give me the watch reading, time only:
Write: 19:06:20
